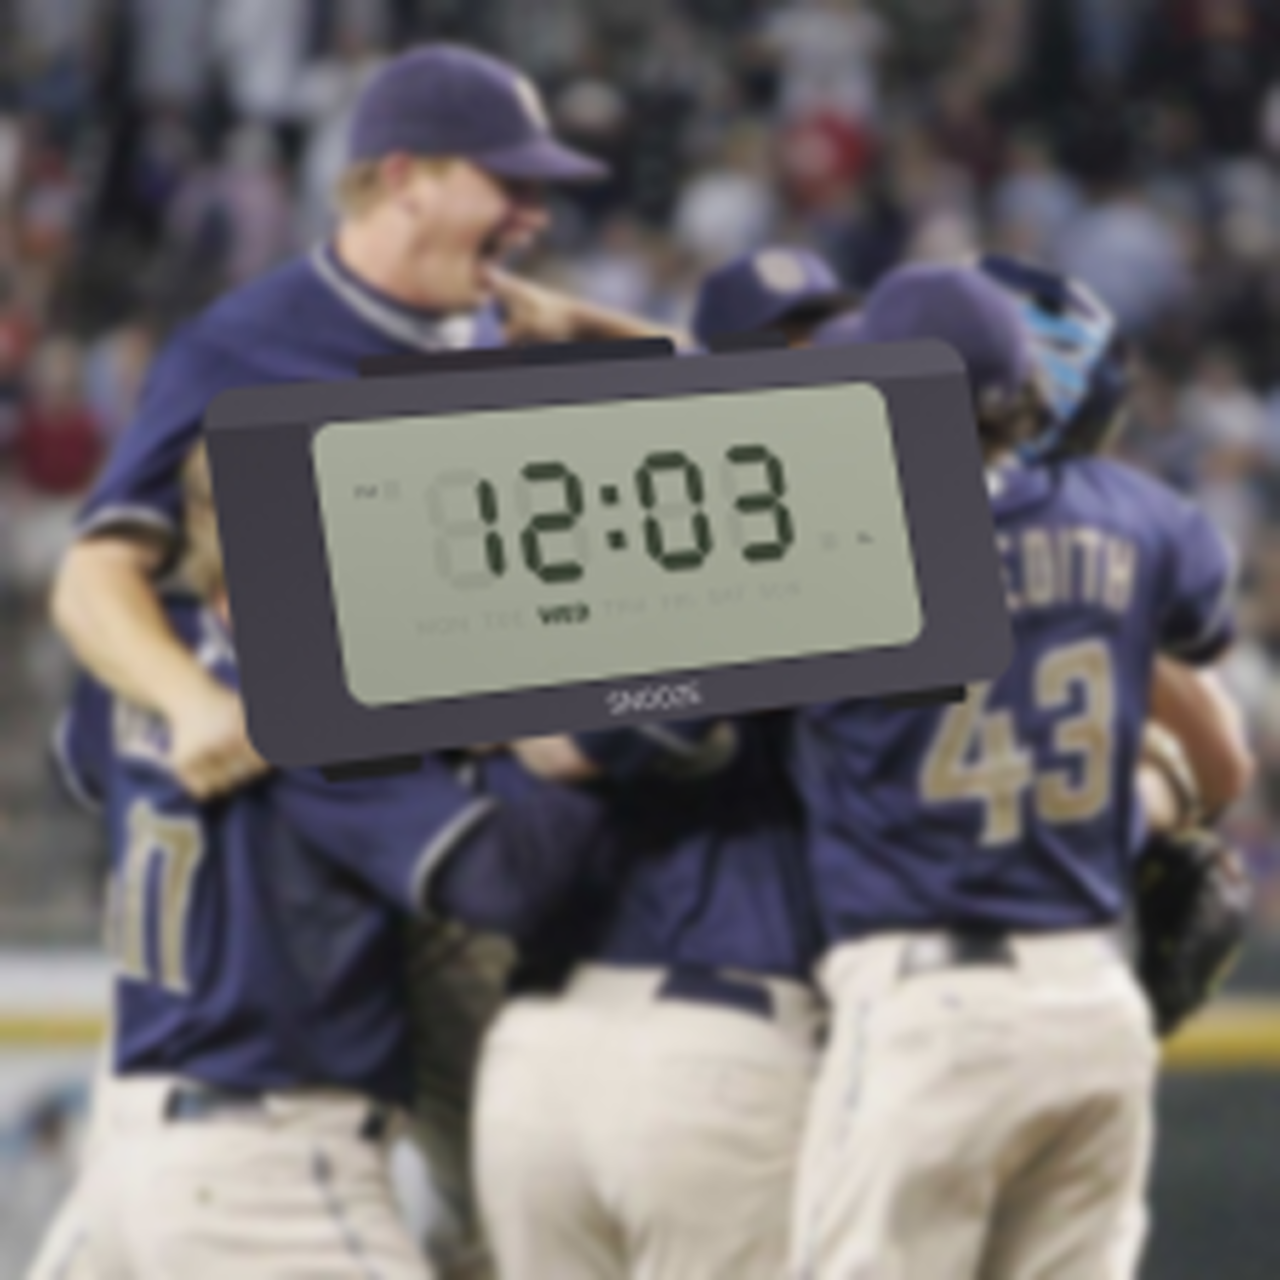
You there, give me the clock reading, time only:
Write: 12:03
